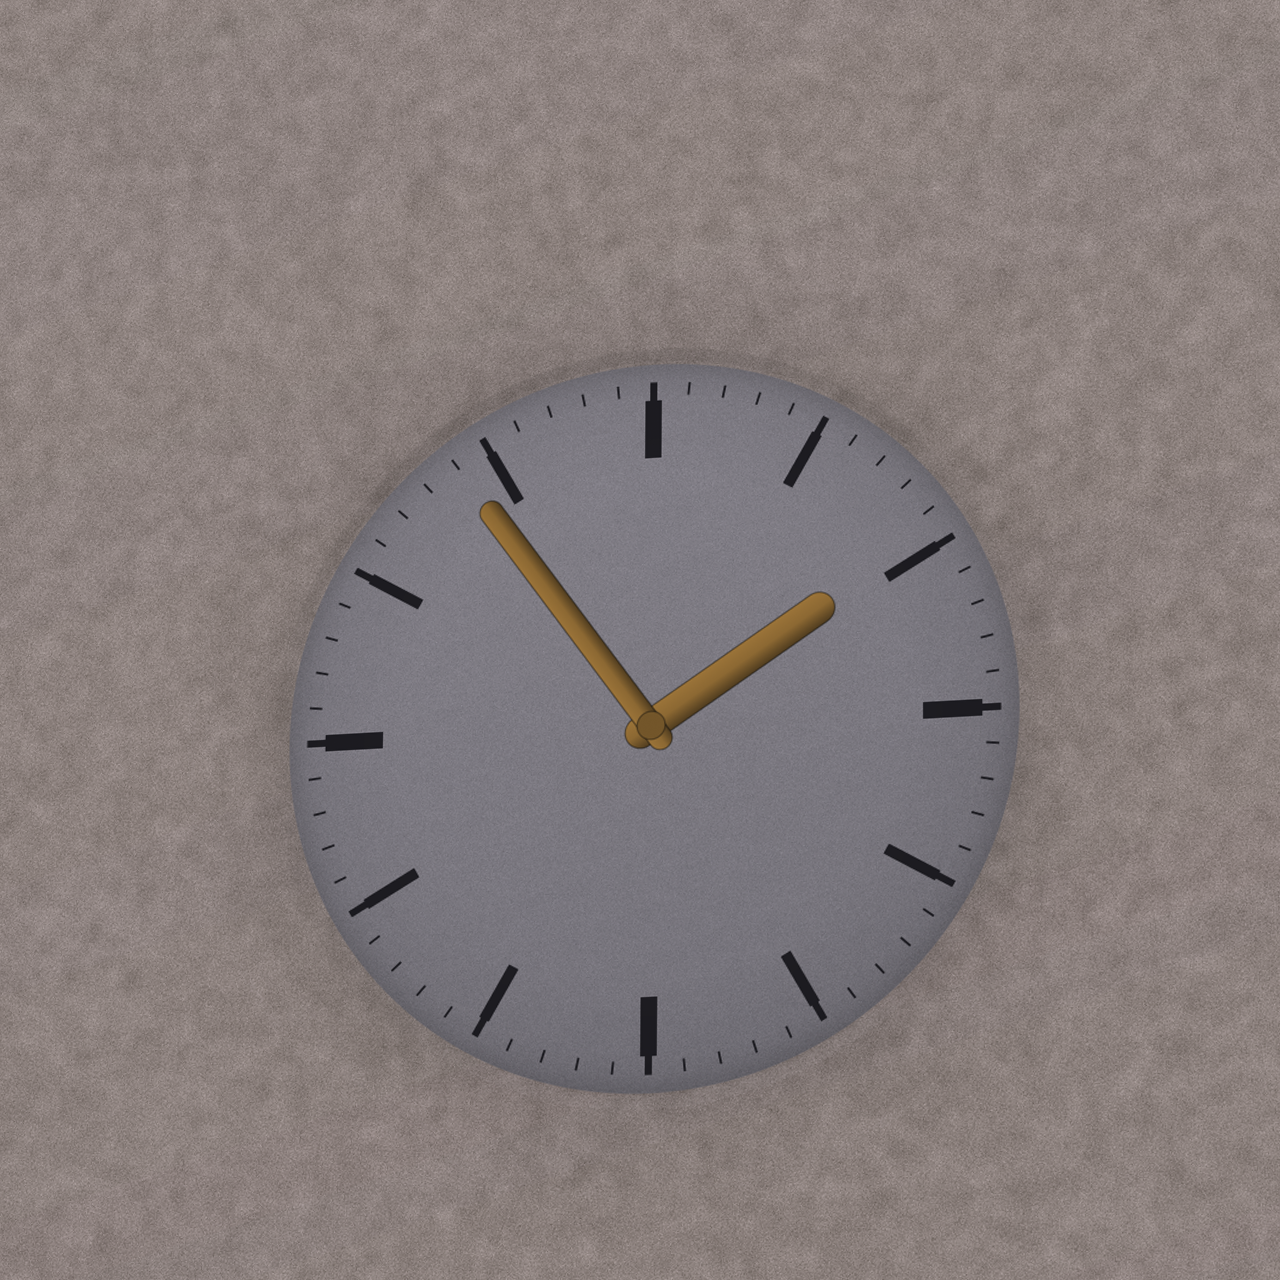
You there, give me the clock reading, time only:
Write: 1:54
